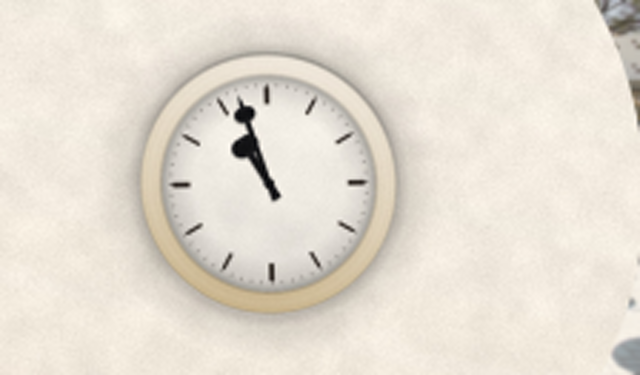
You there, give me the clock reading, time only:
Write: 10:57
